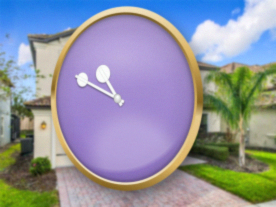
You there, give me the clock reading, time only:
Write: 10:49
